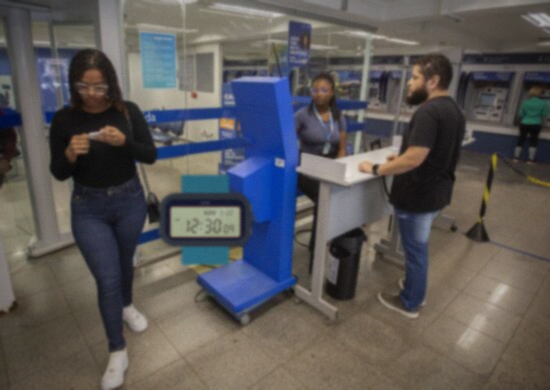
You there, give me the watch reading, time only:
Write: 12:30
